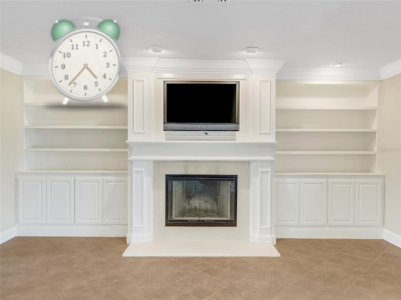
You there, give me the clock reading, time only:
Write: 4:37
